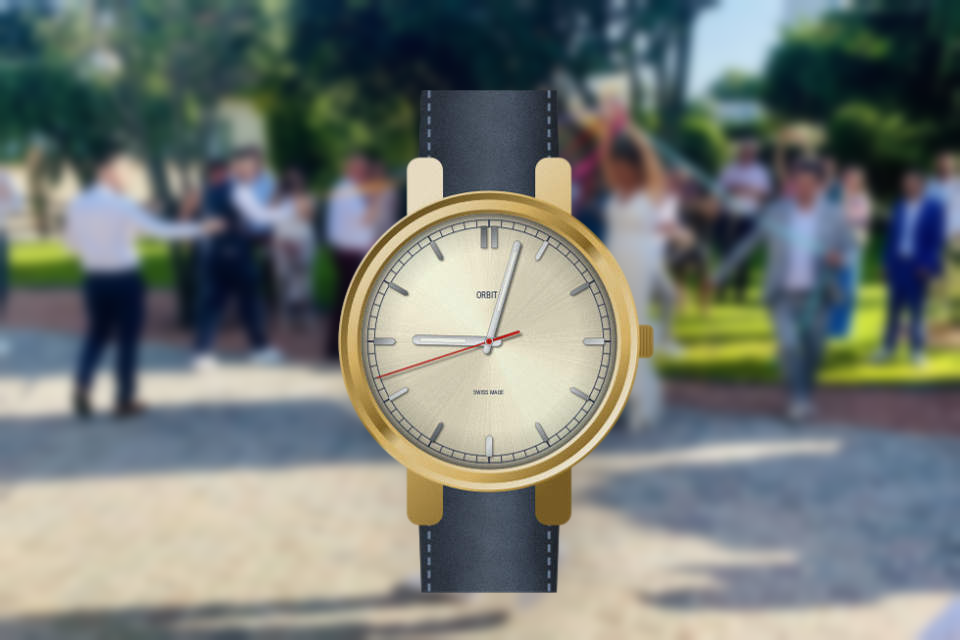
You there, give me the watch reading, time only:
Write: 9:02:42
